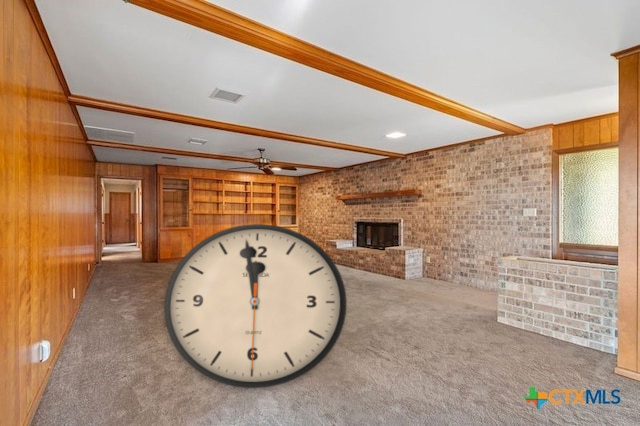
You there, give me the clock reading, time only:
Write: 11:58:30
